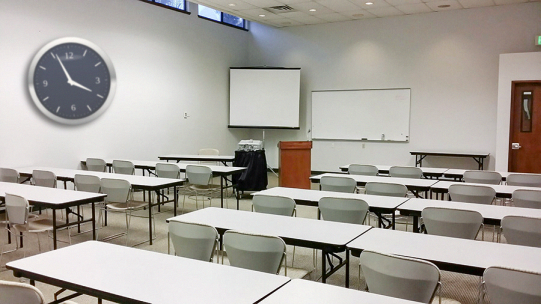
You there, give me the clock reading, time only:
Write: 3:56
